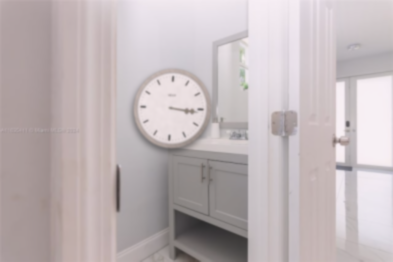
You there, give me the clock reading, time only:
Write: 3:16
